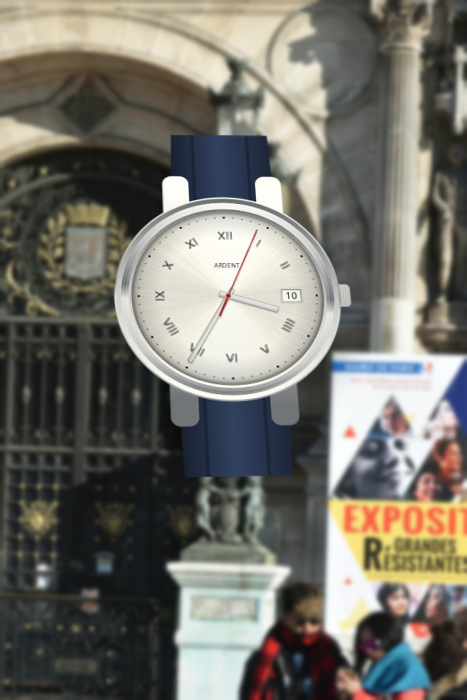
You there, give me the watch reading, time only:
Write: 3:35:04
